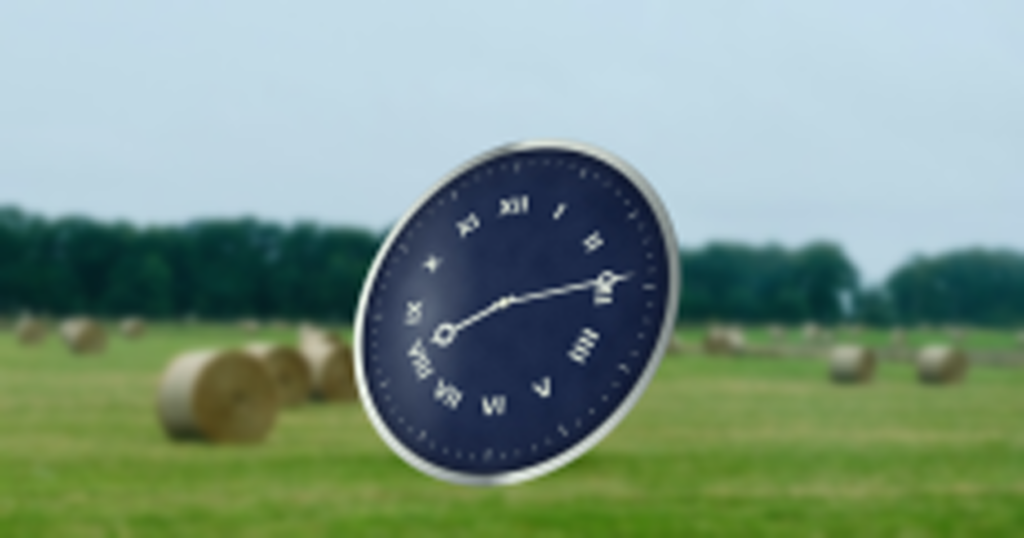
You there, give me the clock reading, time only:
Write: 8:14
